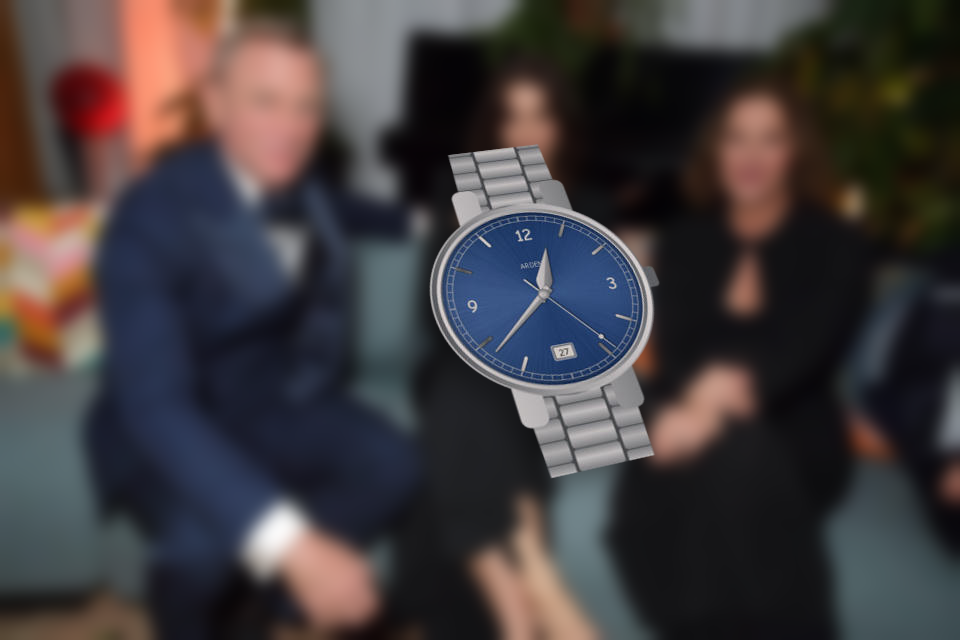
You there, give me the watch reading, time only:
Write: 12:38:24
